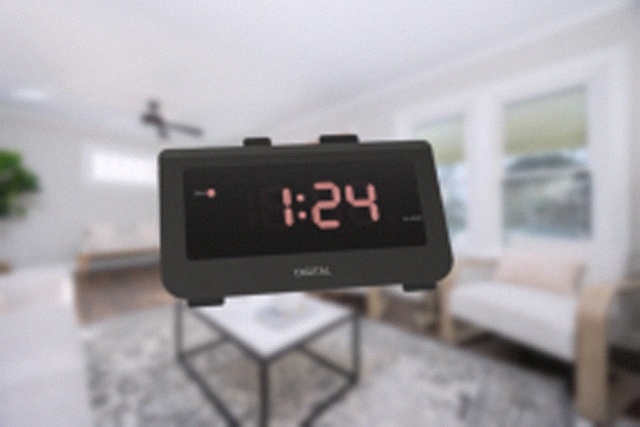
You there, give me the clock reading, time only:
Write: 1:24
